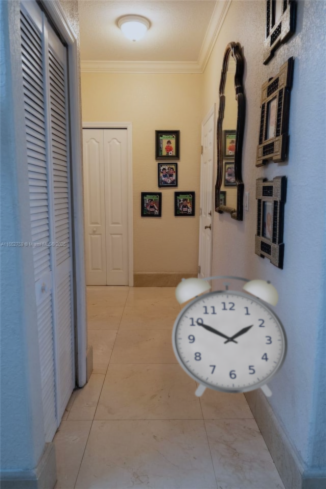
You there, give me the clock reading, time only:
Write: 1:50
